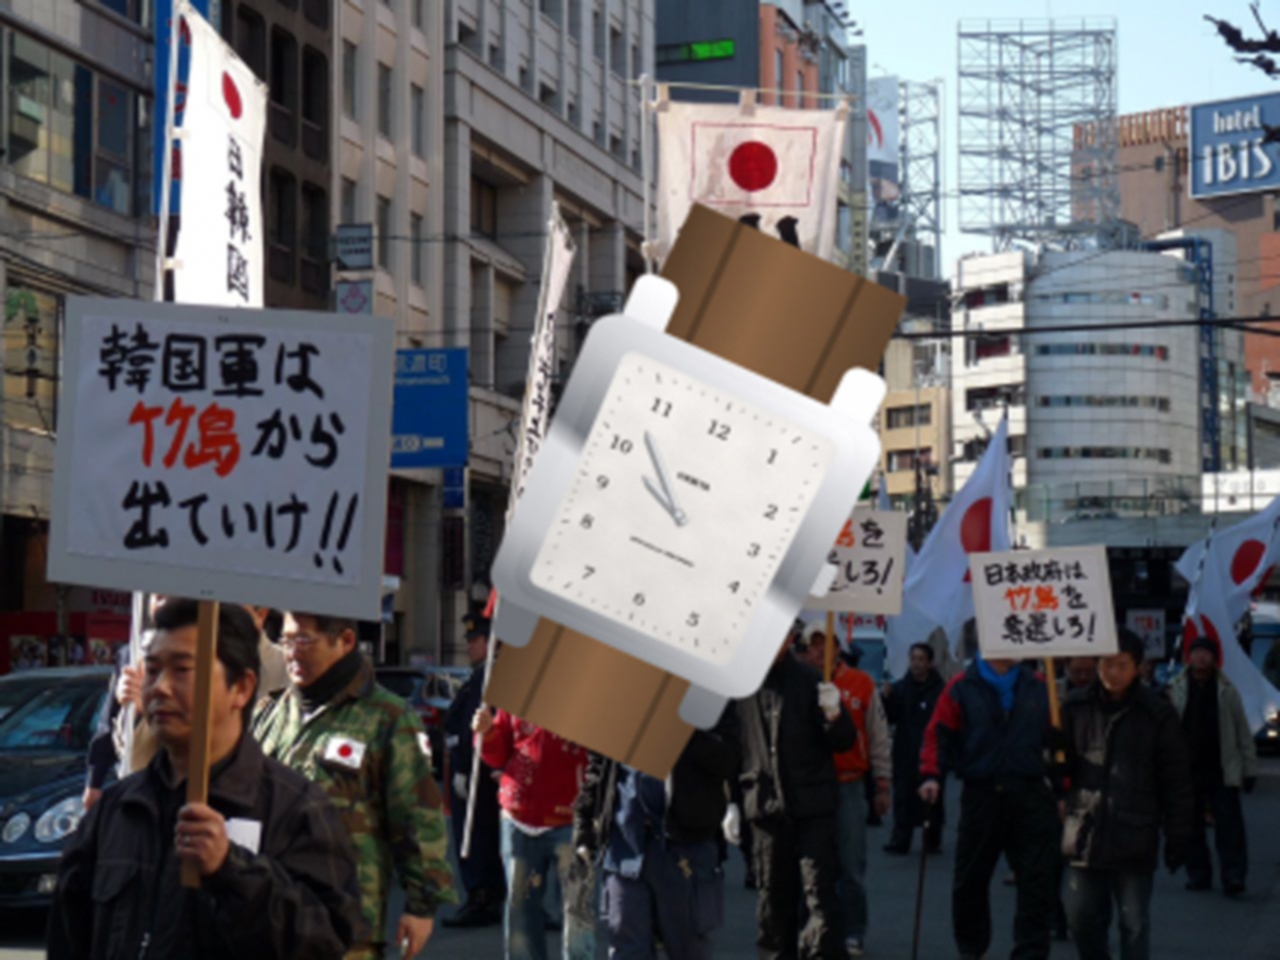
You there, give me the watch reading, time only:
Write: 9:53
